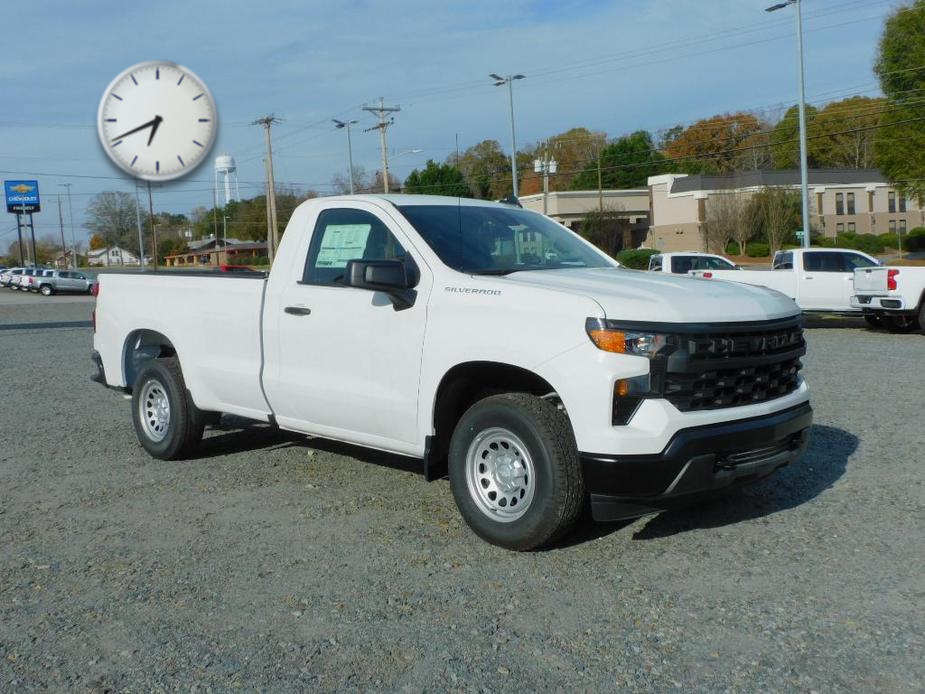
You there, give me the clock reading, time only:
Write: 6:41
